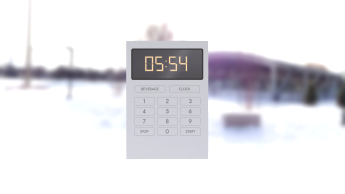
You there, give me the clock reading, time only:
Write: 5:54
